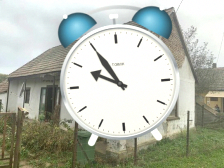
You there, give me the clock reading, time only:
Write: 9:55
